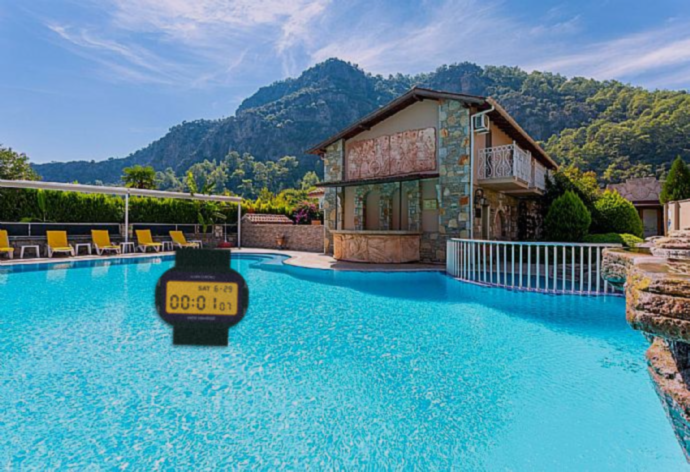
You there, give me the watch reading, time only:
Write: 0:01
